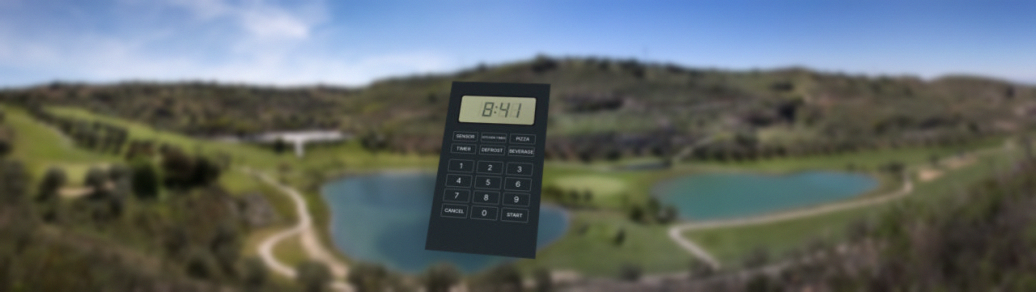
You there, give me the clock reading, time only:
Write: 8:41
